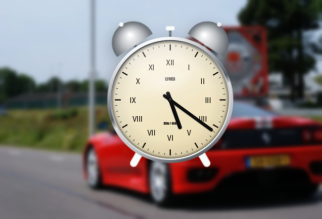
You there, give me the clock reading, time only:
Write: 5:21
